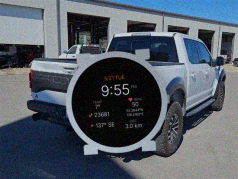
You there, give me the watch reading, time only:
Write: 9:55
